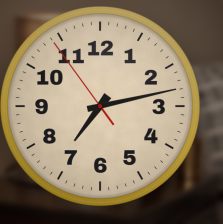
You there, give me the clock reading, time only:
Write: 7:12:54
